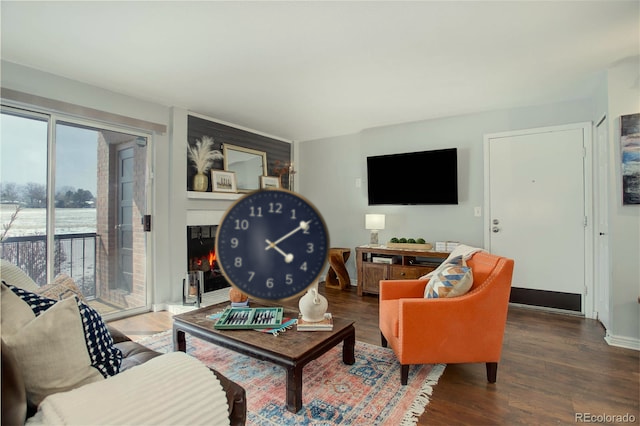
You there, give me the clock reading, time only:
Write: 4:09
